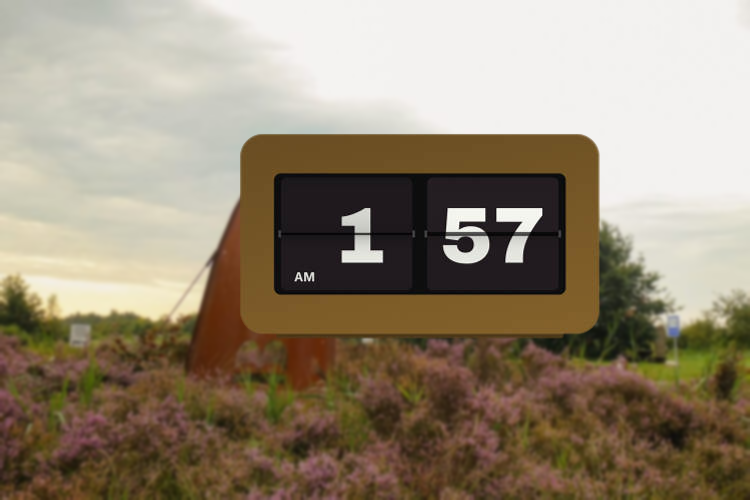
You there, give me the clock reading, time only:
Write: 1:57
